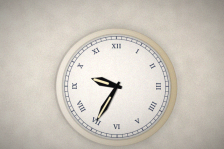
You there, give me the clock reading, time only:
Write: 9:35
